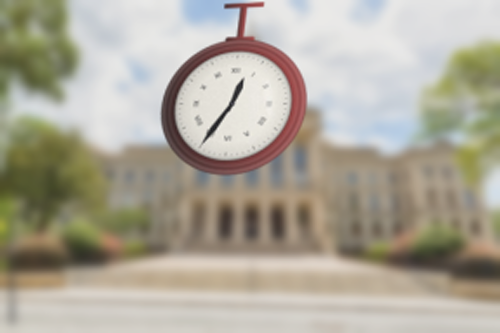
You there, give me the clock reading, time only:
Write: 12:35
